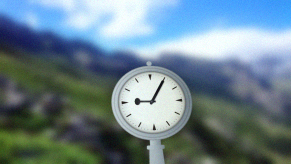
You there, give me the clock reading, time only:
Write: 9:05
